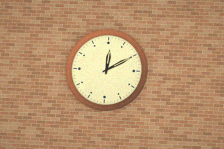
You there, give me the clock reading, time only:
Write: 12:10
